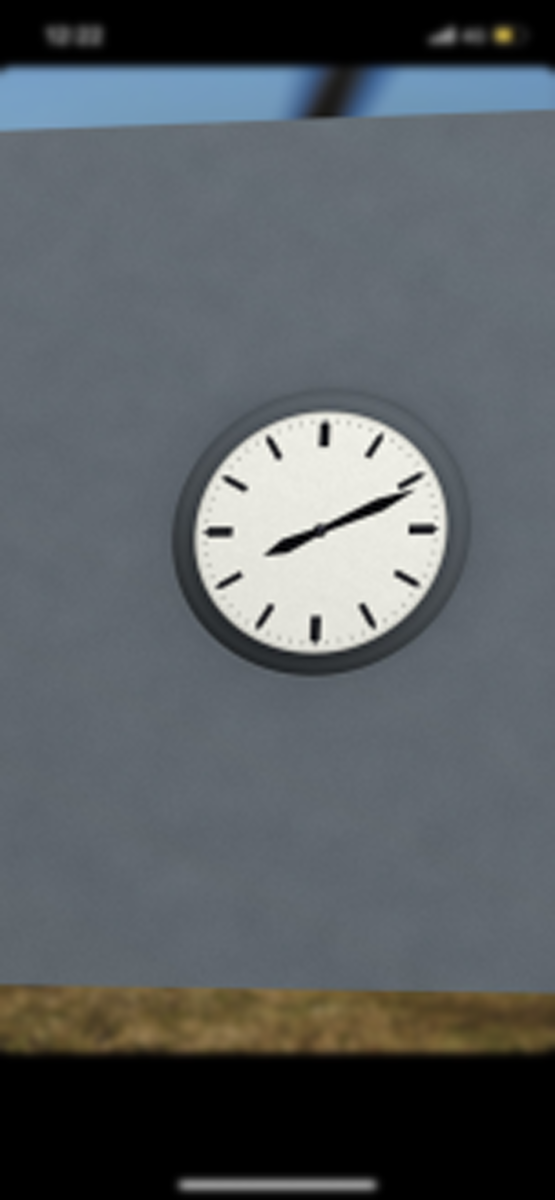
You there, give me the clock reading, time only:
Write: 8:11
